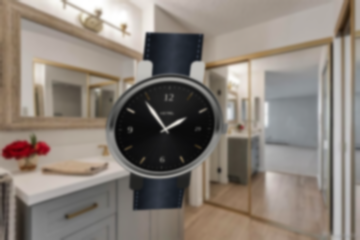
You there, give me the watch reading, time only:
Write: 1:54
